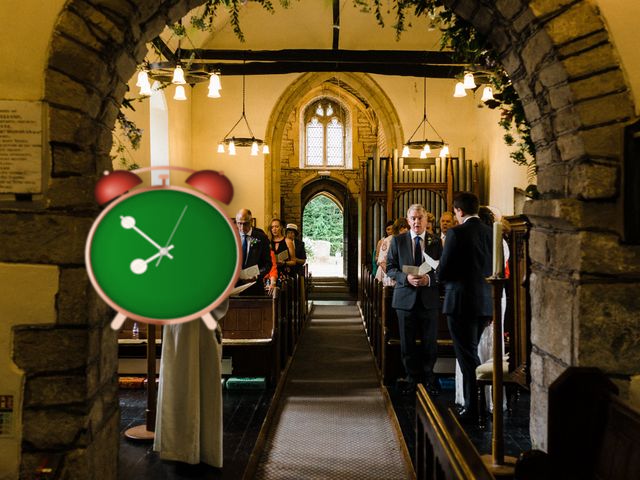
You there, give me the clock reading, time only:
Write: 7:52:04
